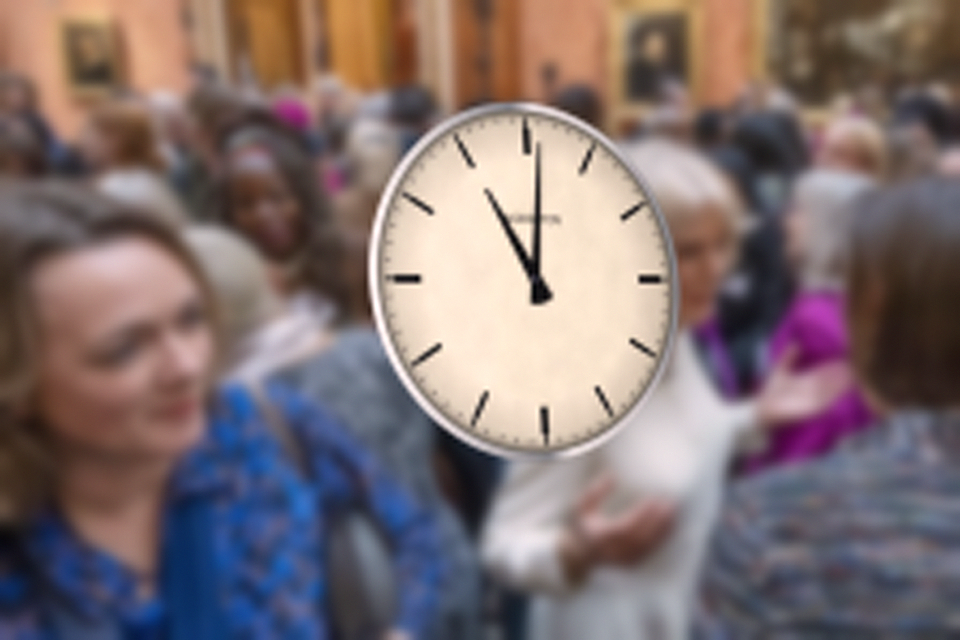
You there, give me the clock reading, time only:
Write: 11:01
